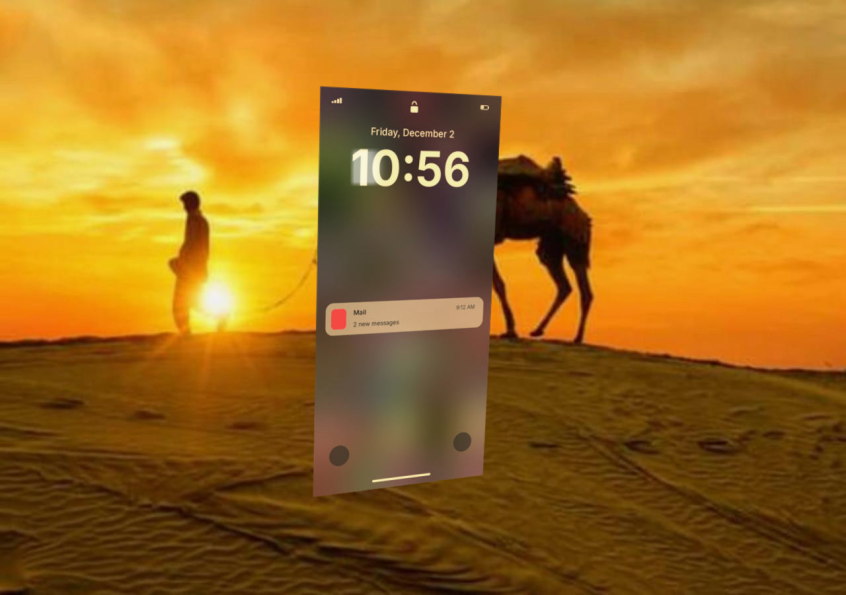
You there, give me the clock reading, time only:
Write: 10:56
